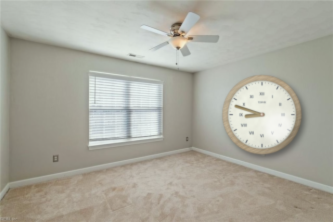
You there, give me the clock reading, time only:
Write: 8:48
